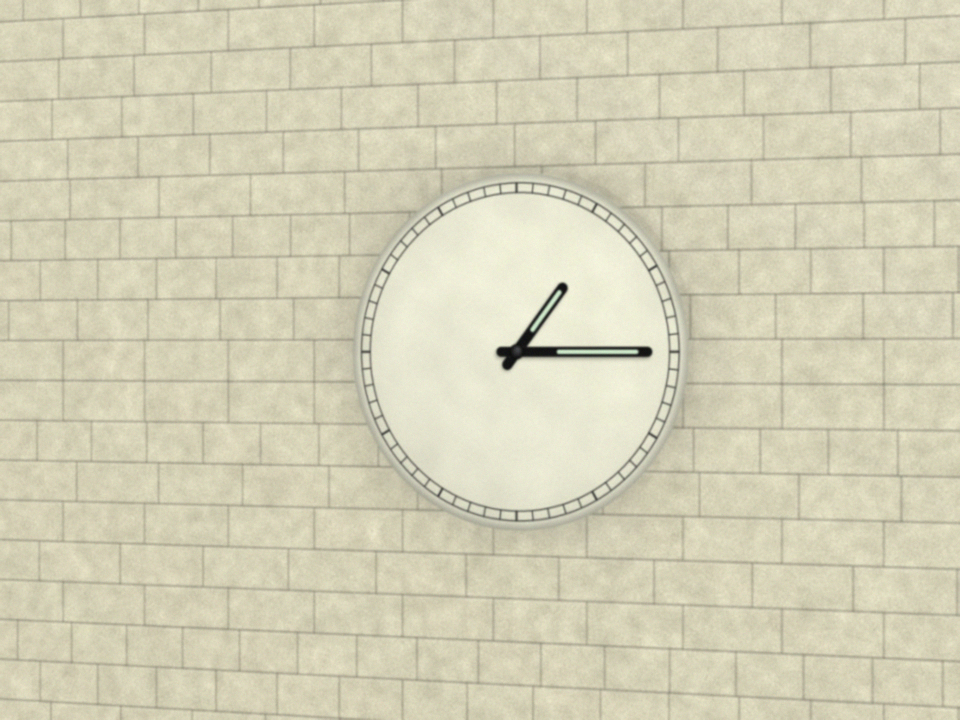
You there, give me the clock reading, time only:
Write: 1:15
